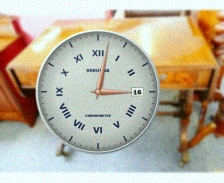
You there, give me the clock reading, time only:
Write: 3:02
